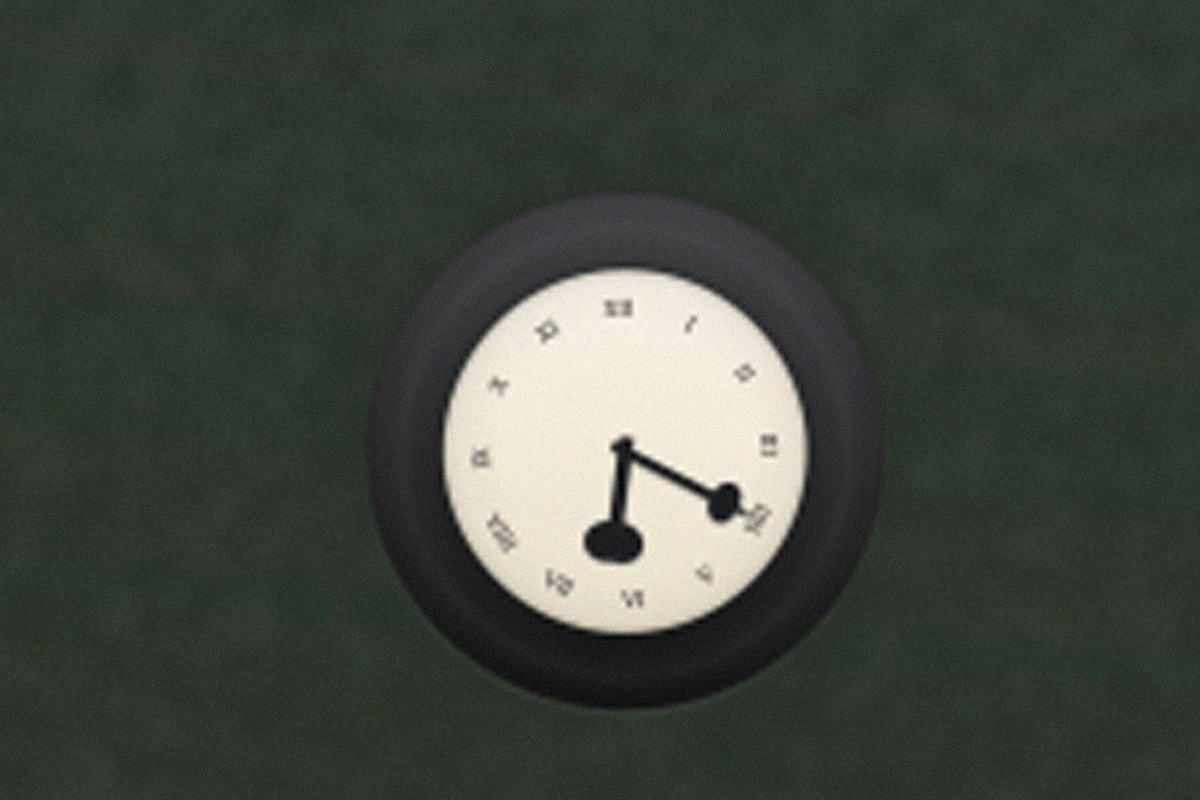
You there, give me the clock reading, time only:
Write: 6:20
